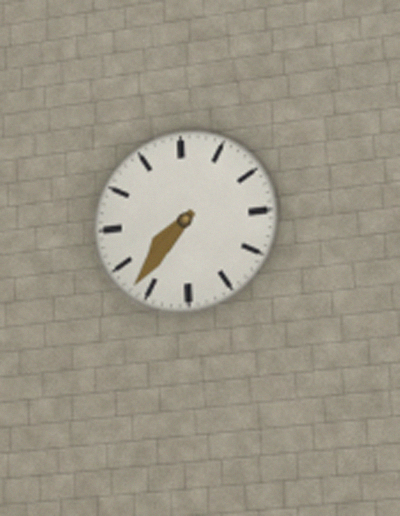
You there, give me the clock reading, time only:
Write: 7:37
